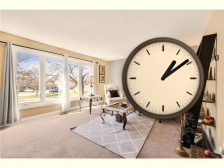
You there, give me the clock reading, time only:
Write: 1:09
